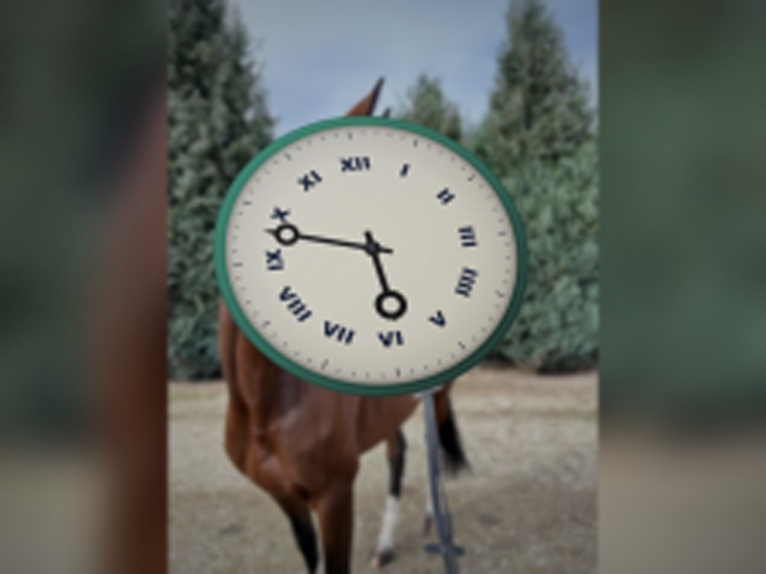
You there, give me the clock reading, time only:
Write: 5:48
